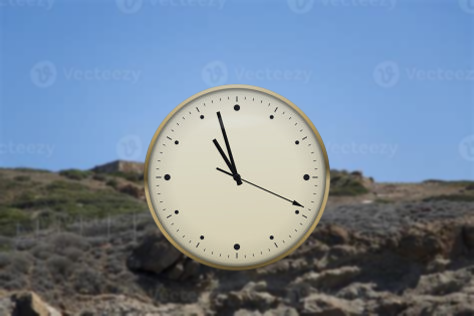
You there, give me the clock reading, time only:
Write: 10:57:19
